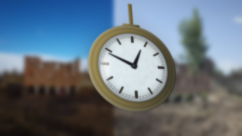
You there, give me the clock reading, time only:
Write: 12:49
